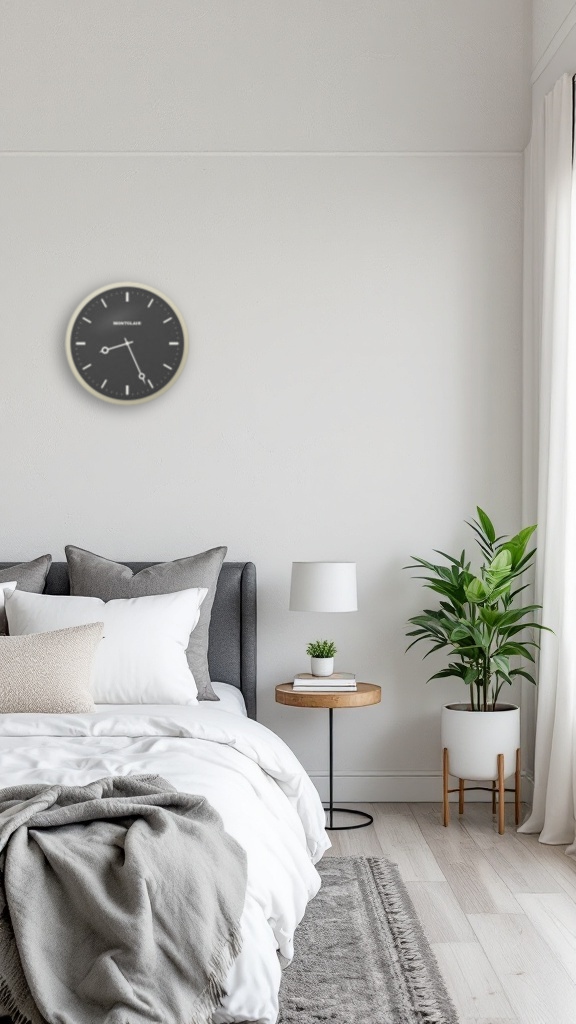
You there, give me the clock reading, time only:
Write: 8:26
